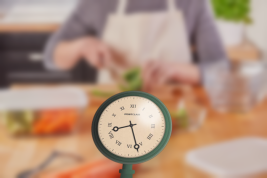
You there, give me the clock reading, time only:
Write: 8:27
